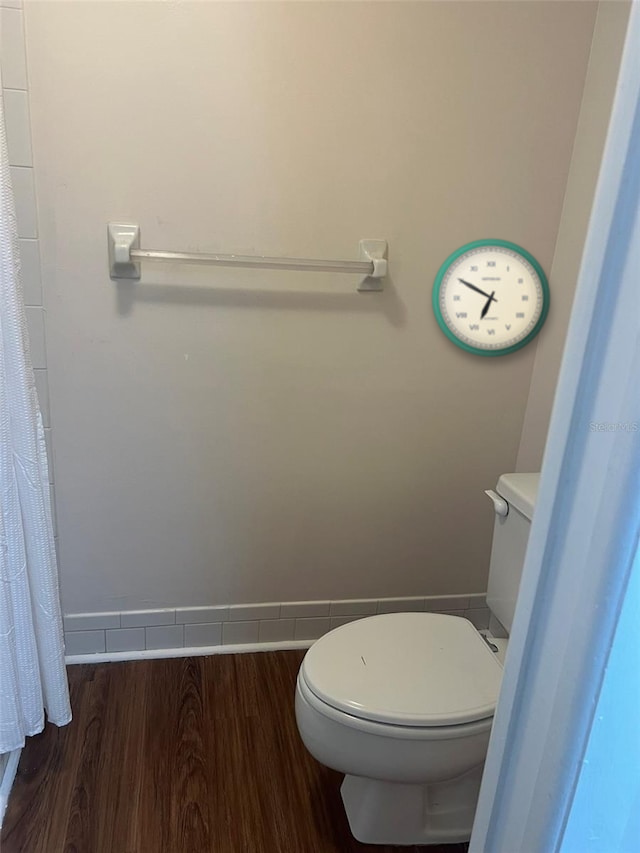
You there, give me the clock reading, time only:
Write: 6:50
